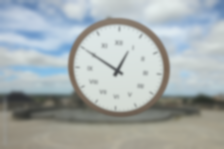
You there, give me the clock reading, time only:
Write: 12:50
